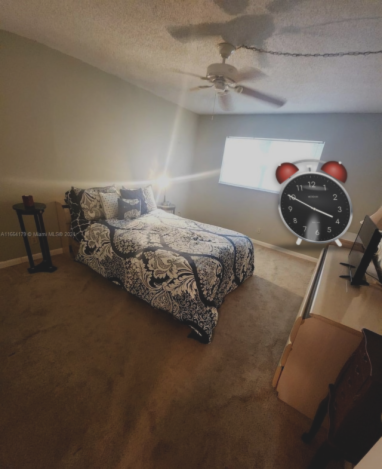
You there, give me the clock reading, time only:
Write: 3:50
